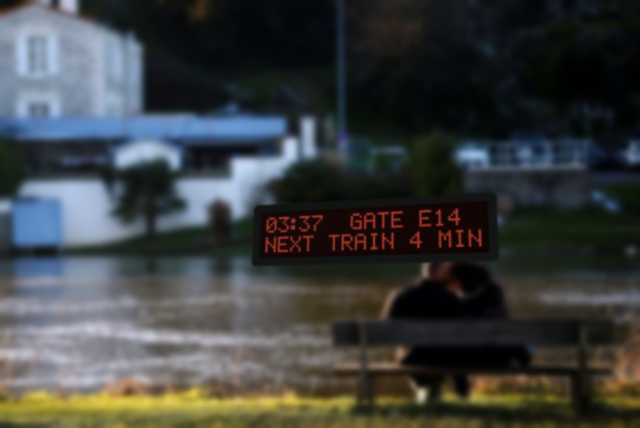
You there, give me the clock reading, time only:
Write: 3:37
